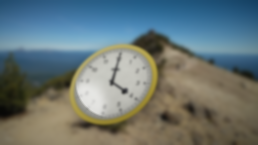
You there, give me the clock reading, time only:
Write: 4:00
